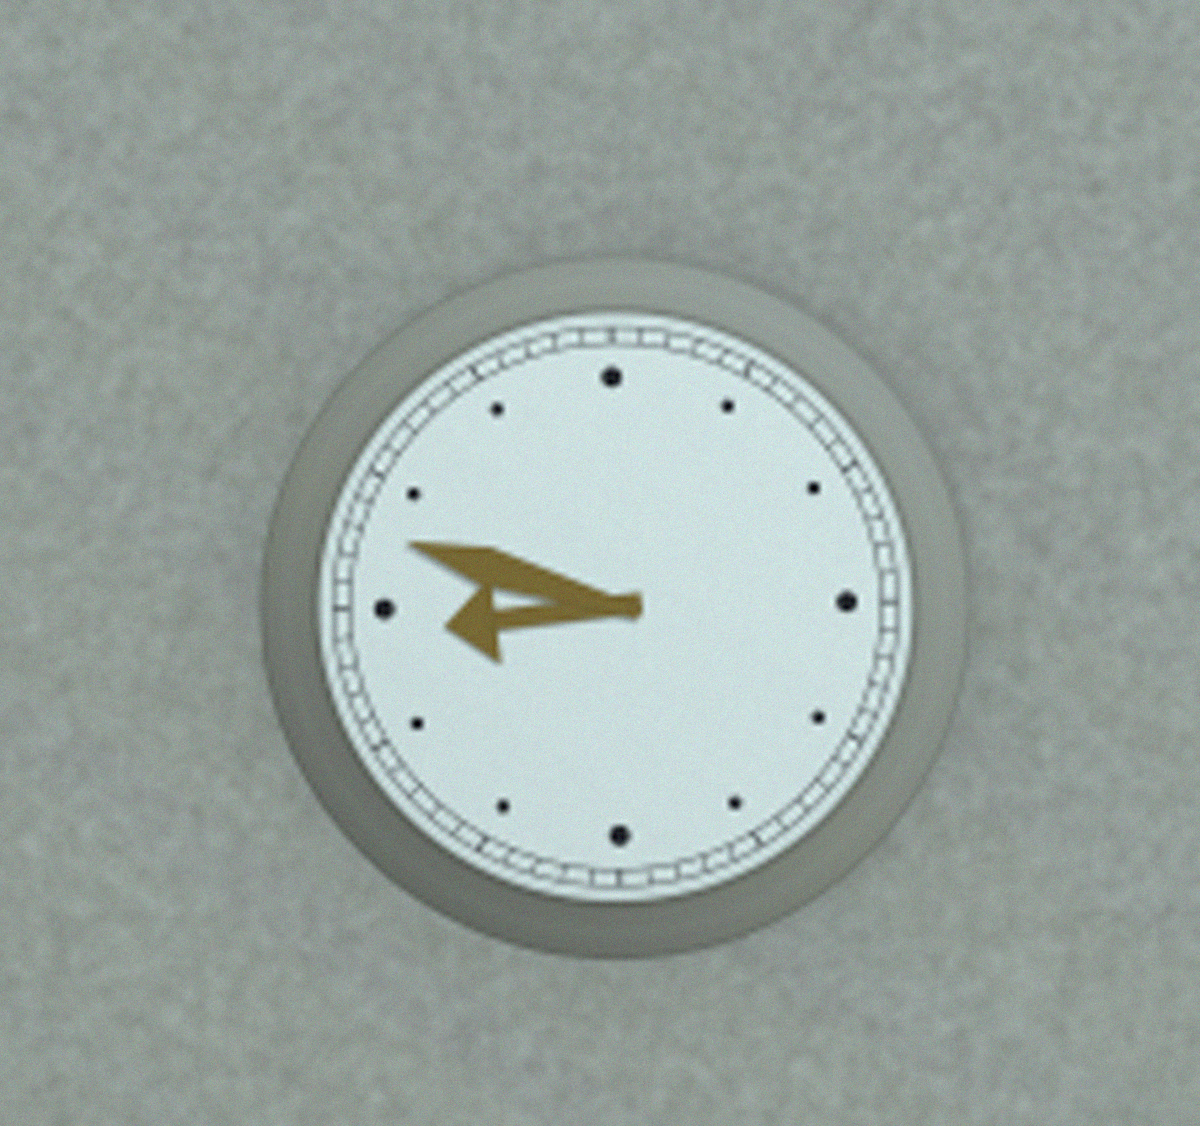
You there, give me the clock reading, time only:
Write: 8:48
